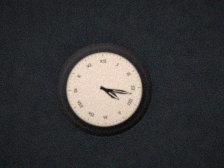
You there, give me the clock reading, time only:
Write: 4:17
